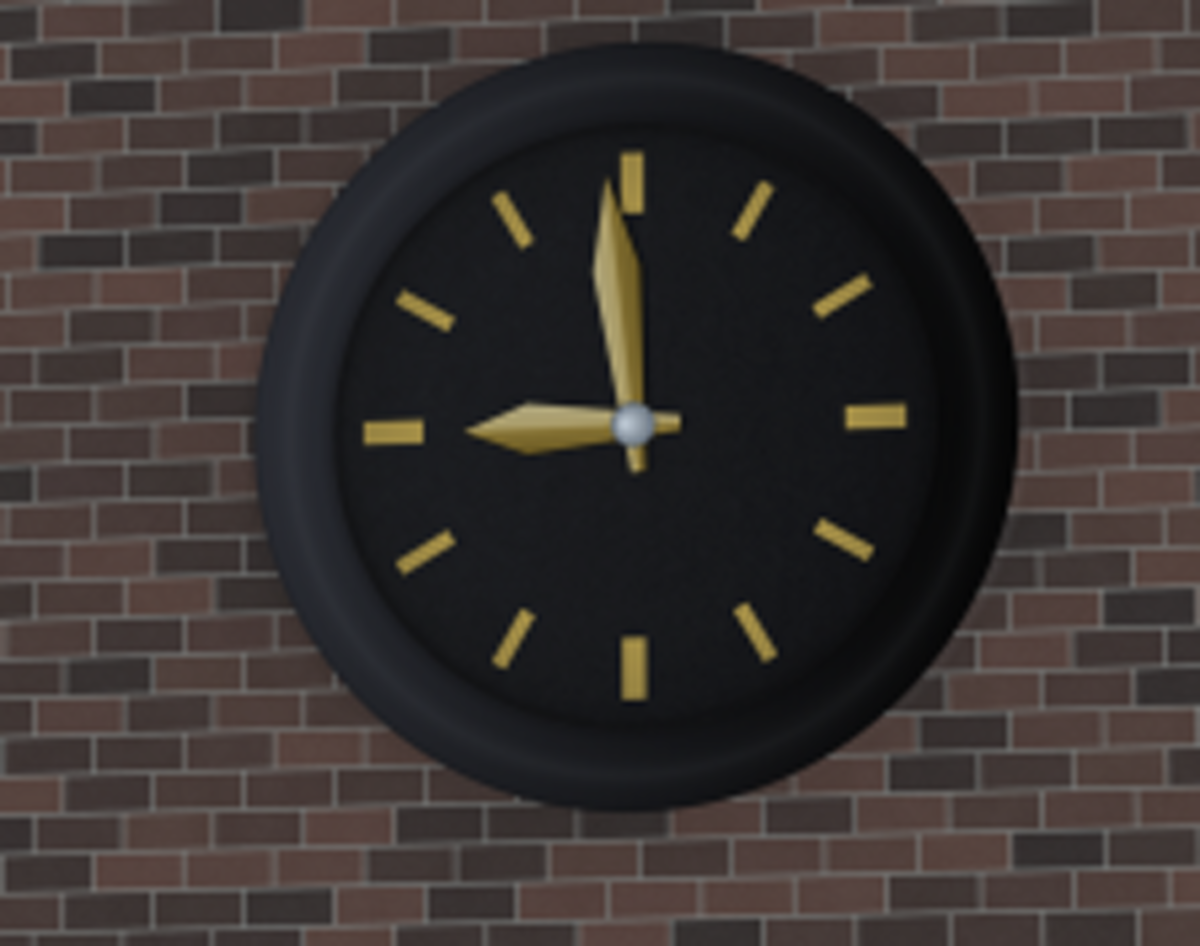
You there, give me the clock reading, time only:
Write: 8:59
